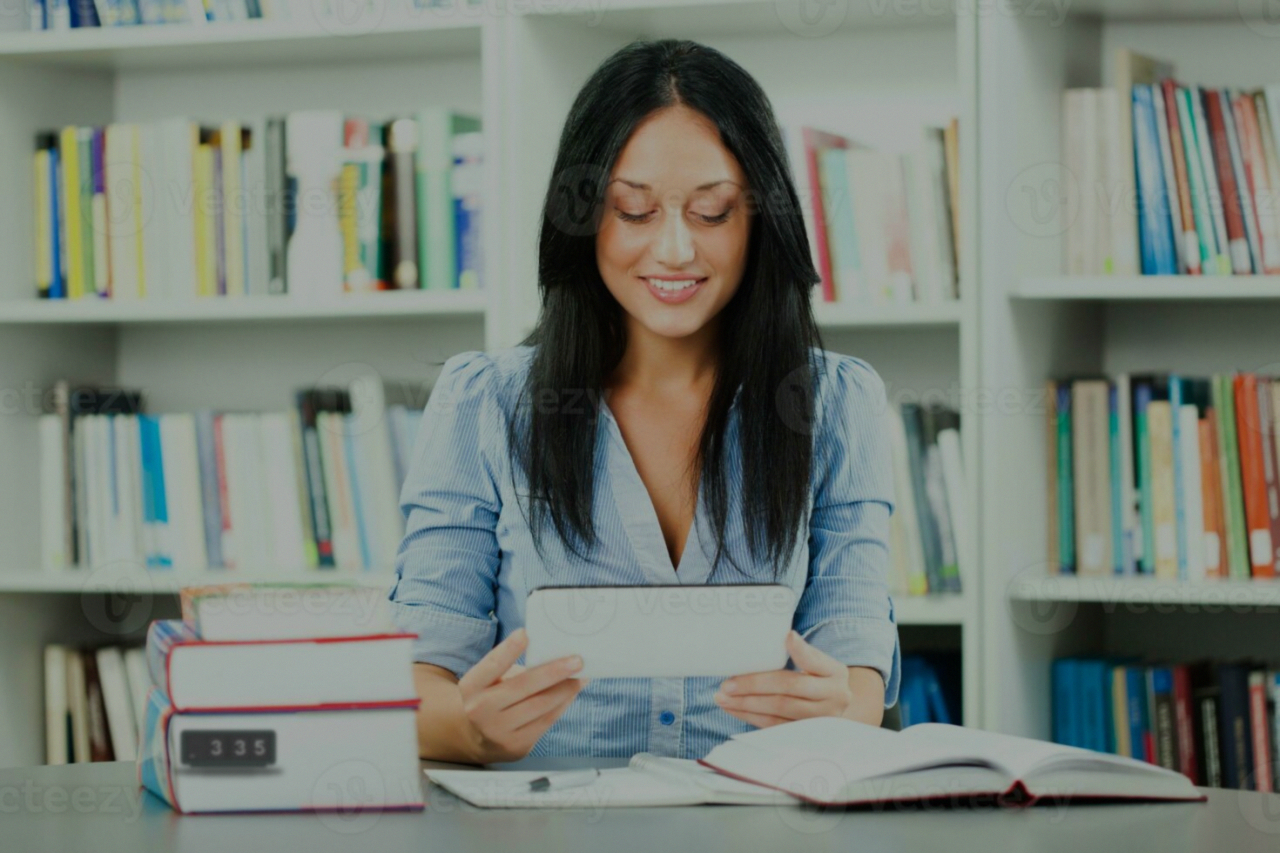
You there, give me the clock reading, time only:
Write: 3:35
